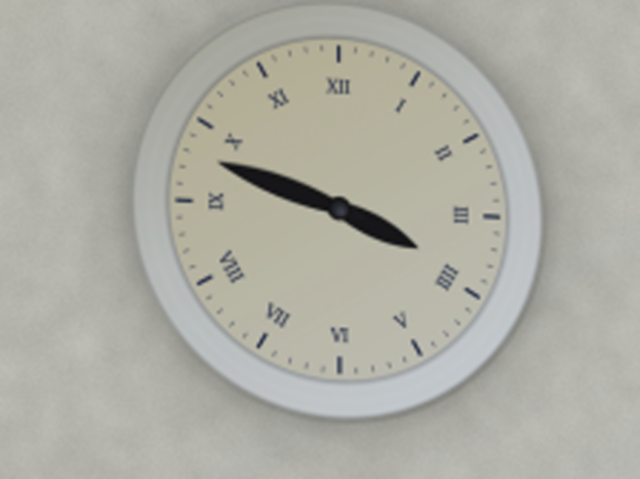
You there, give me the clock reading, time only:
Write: 3:48
